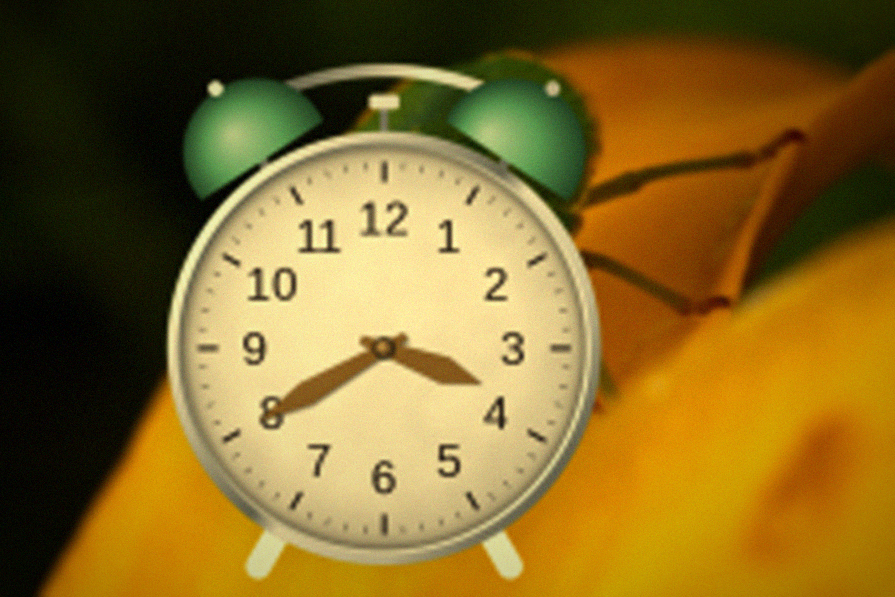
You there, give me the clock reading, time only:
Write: 3:40
